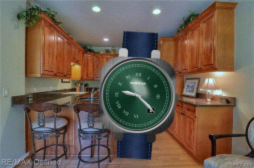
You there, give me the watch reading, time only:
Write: 9:22
